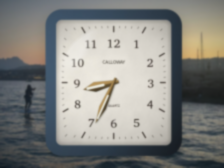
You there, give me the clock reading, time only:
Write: 8:34
